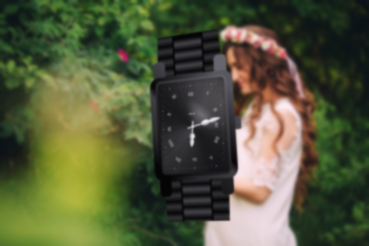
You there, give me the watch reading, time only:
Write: 6:13
